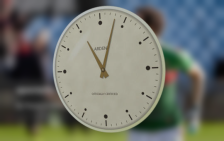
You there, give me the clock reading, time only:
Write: 11:03
